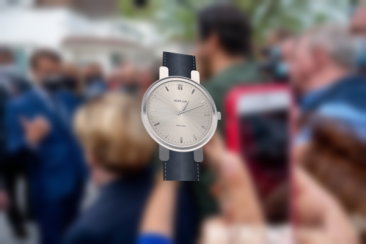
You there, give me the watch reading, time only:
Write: 1:11
